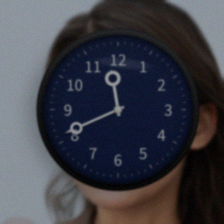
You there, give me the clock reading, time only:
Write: 11:41
